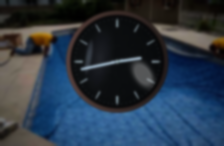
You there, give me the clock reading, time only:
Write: 2:43
